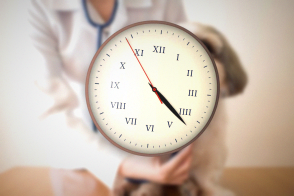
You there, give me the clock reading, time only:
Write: 4:21:54
